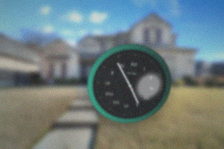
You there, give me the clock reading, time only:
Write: 4:54
